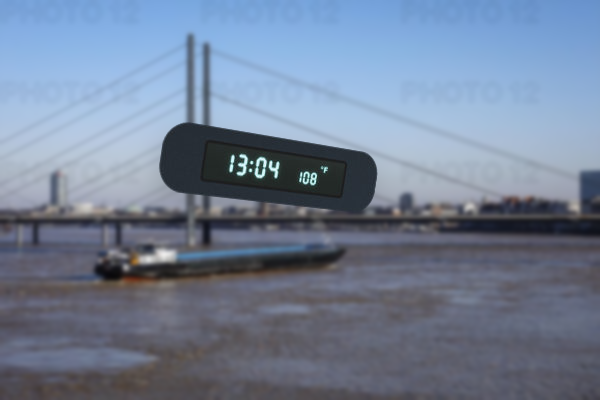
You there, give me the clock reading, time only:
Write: 13:04
